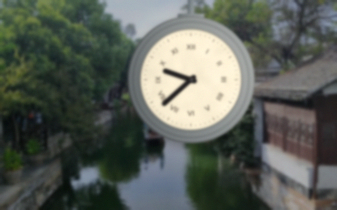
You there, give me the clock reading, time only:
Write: 9:38
